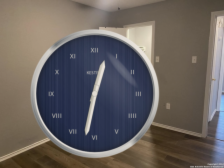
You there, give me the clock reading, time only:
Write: 12:32
